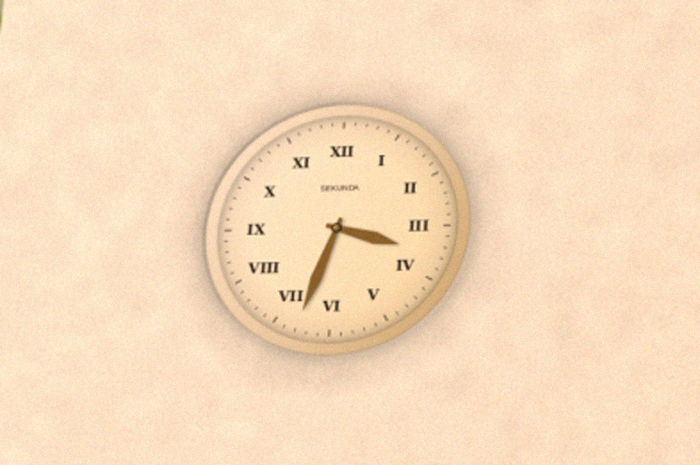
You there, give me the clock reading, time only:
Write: 3:33
